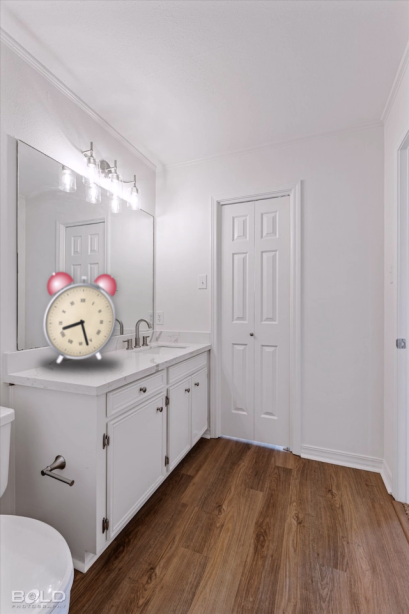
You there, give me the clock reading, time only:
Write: 8:27
